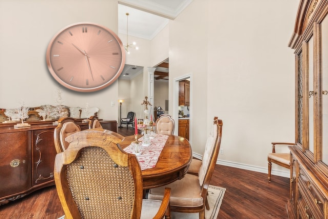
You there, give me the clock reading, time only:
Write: 10:28
